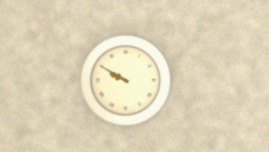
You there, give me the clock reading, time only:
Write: 9:50
